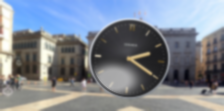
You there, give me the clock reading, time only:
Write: 2:20
